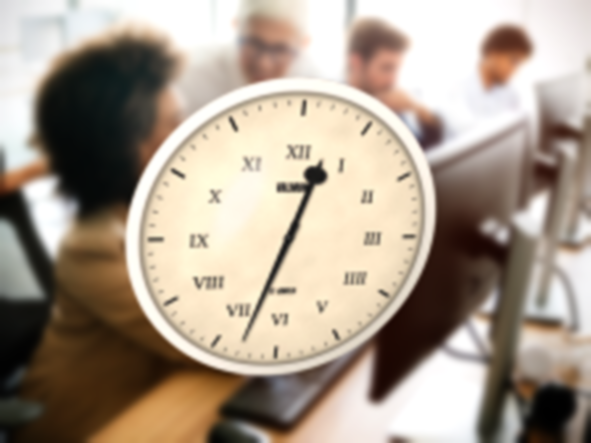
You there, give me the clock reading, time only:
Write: 12:33
